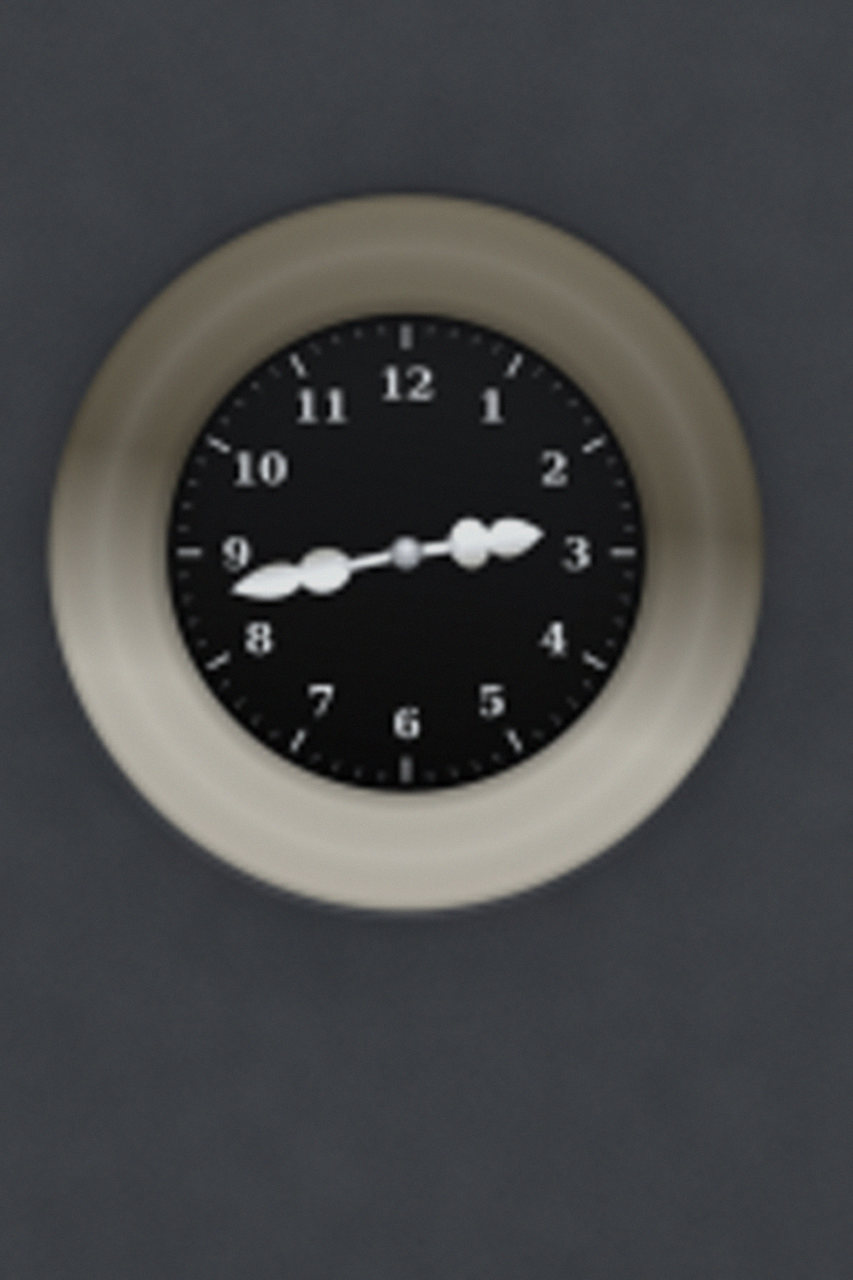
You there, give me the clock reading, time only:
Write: 2:43
